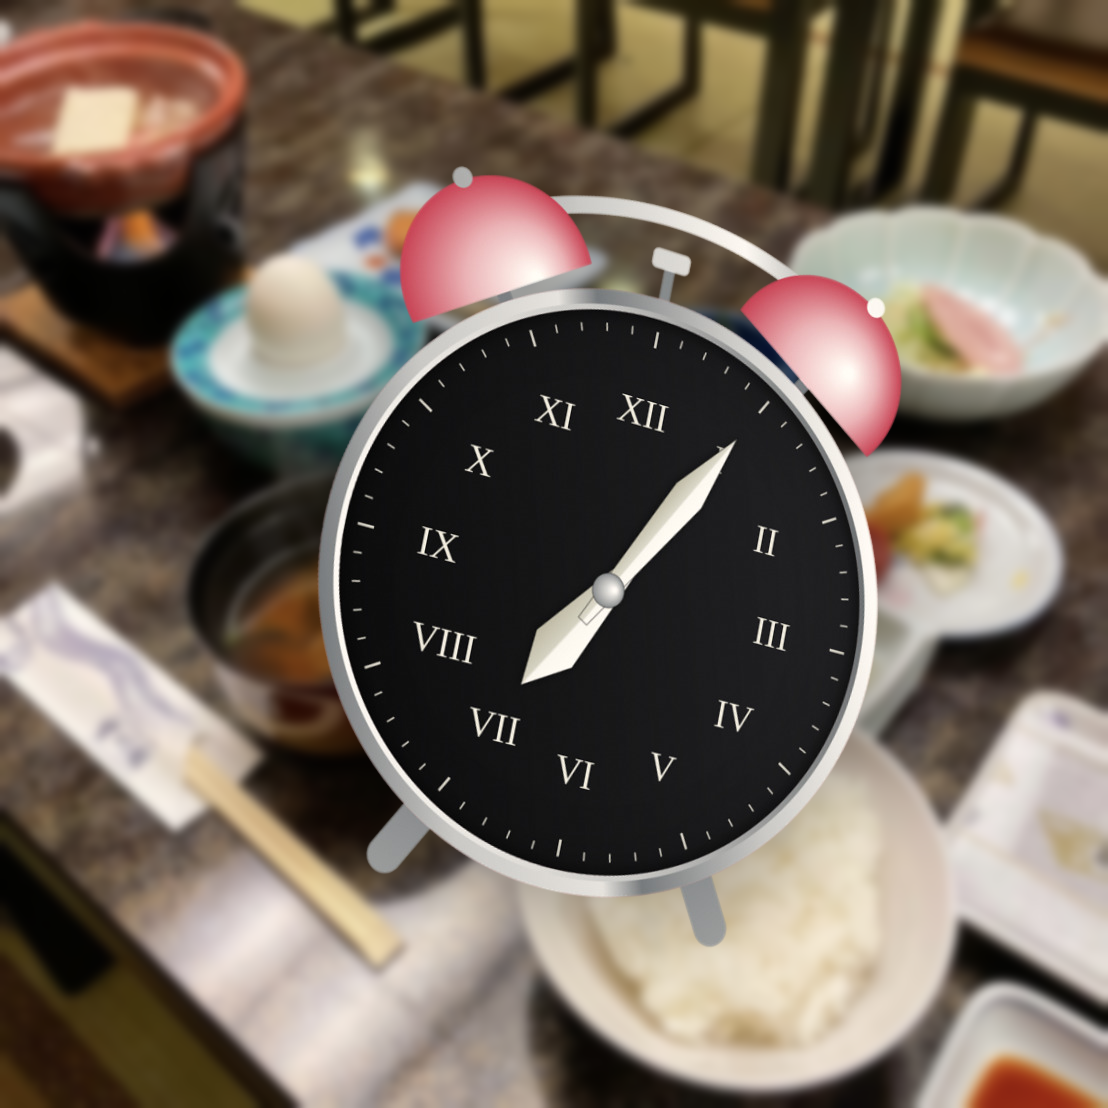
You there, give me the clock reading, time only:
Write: 7:05
